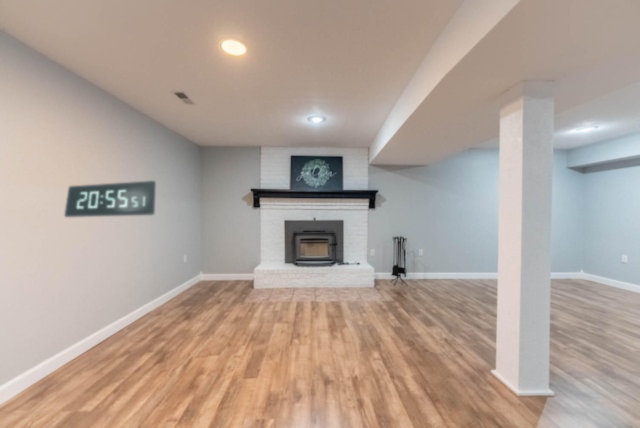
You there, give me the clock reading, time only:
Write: 20:55
